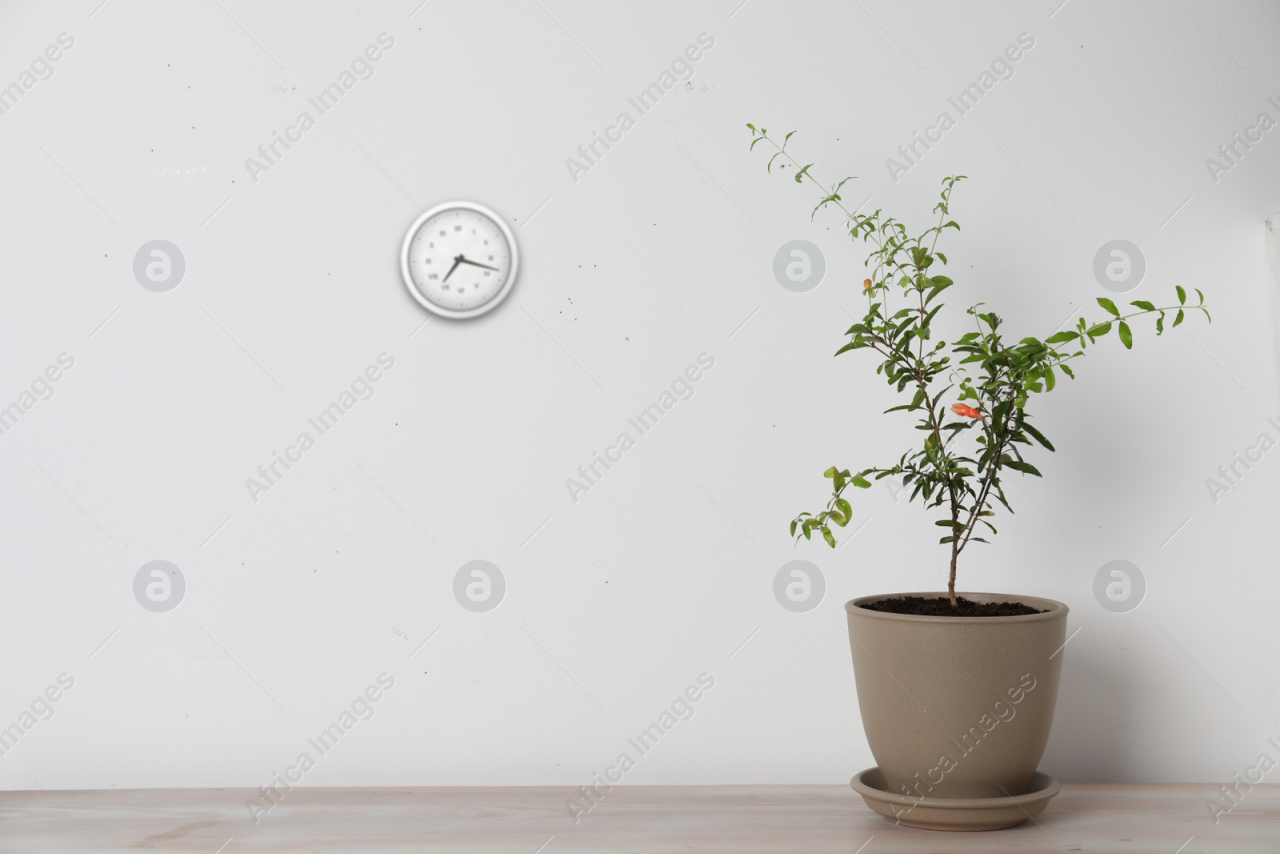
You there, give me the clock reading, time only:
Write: 7:18
